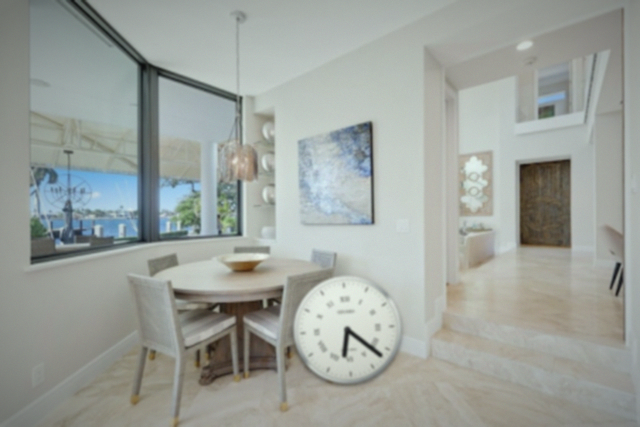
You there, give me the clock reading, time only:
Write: 6:22
